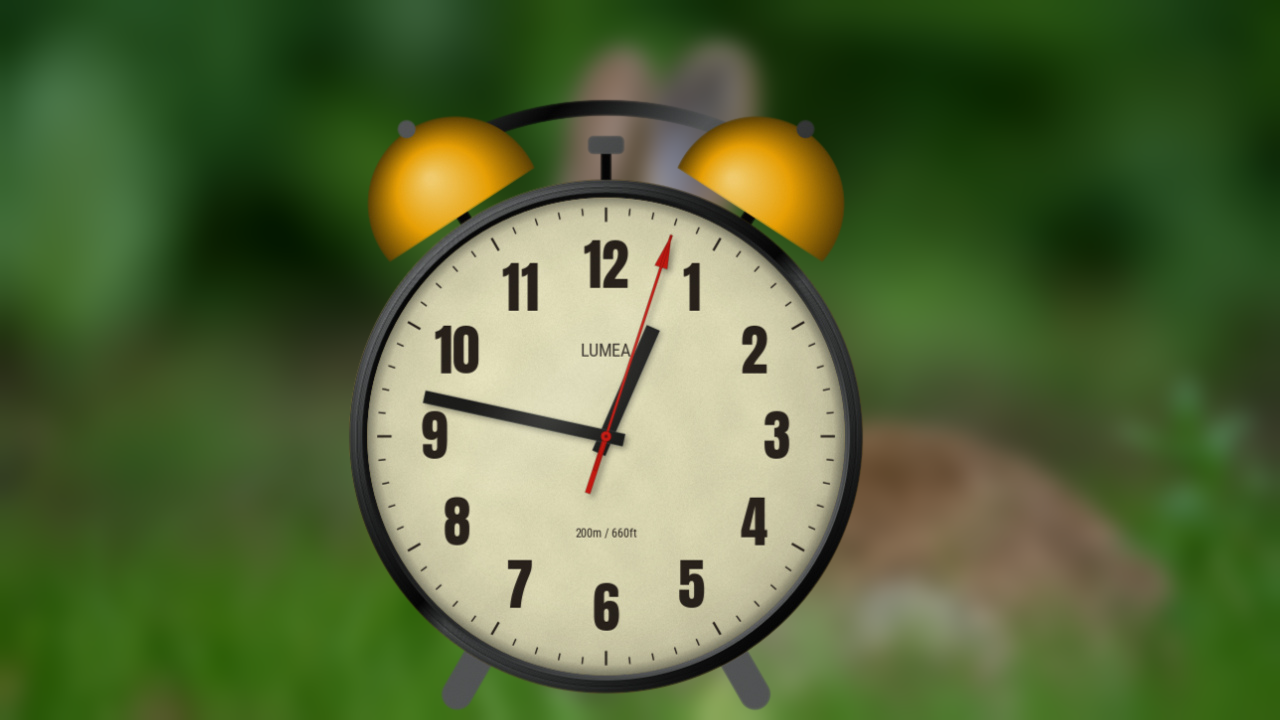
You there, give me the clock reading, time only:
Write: 12:47:03
